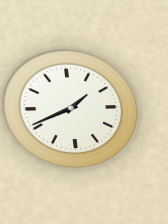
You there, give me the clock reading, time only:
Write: 1:41
